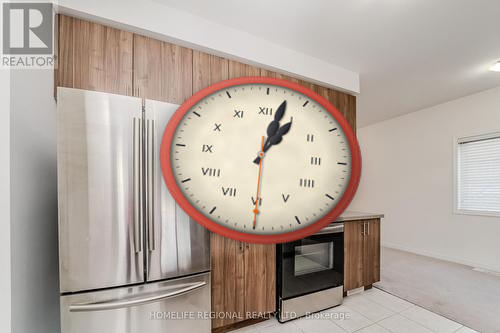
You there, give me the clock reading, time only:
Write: 1:02:30
